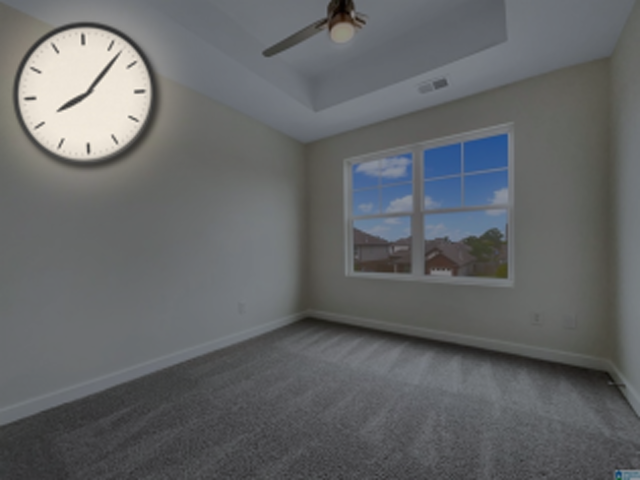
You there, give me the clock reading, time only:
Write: 8:07
